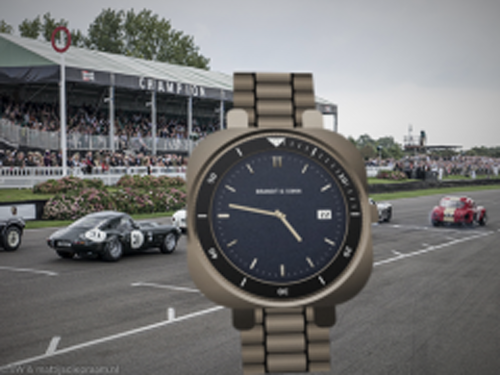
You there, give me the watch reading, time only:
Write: 4:47
